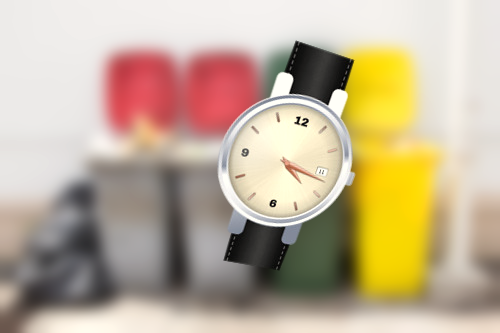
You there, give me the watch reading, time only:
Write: 4:17
